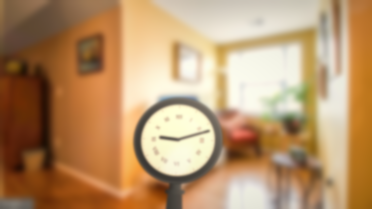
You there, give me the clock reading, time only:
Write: 9:12
